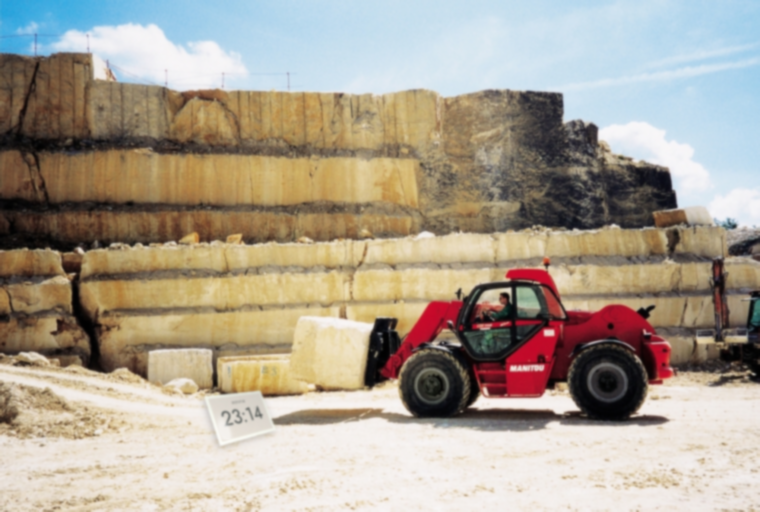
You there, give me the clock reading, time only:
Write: 23:14
